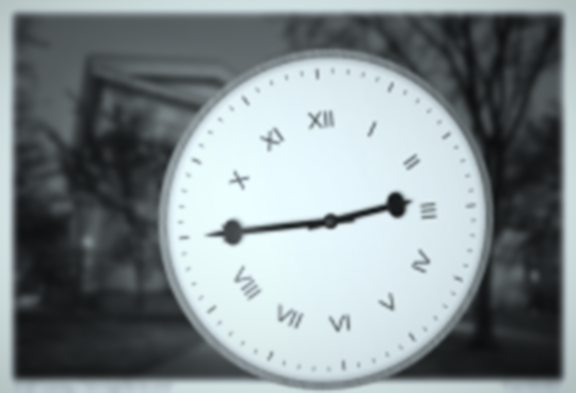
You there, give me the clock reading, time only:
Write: 2:45
